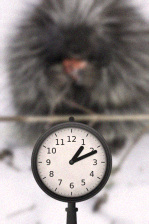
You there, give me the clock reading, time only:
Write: 1:11
